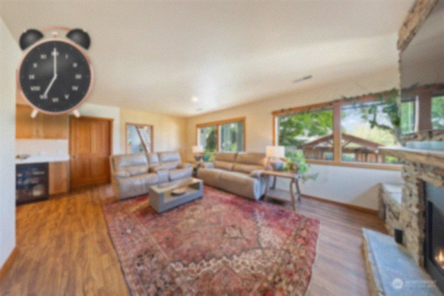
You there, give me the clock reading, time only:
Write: 7:00
